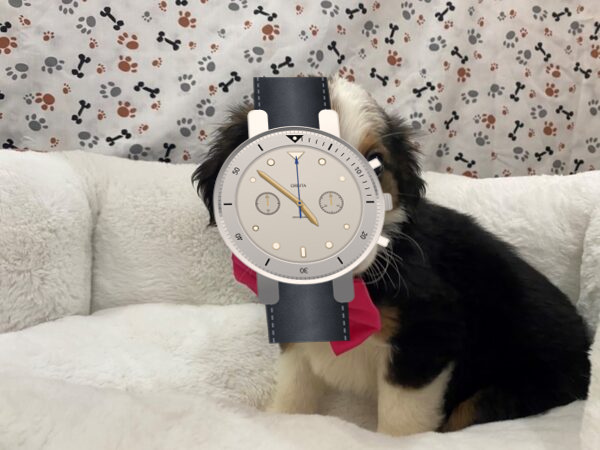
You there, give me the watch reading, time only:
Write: 4:52
